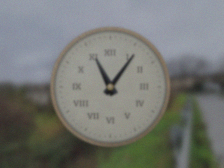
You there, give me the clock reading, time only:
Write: 11:06
